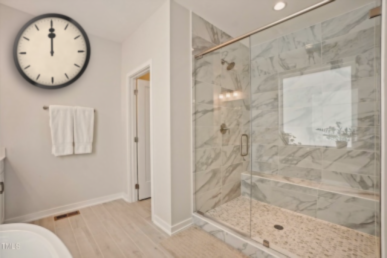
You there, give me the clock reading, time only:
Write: 12:00
